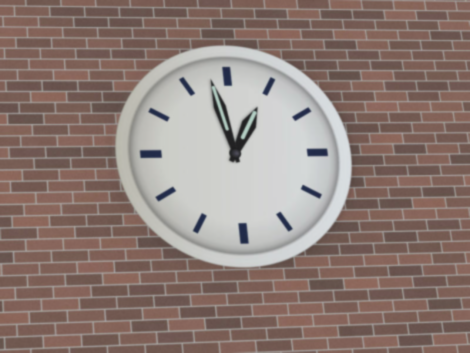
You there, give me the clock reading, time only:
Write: 12:58
